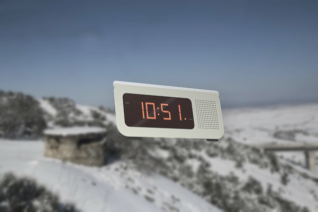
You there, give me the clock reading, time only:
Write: 10:51
